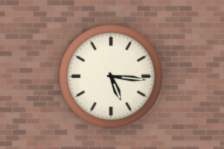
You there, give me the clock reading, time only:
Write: 5:16
